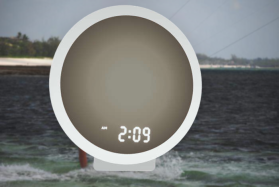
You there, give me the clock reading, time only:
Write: 2:09
